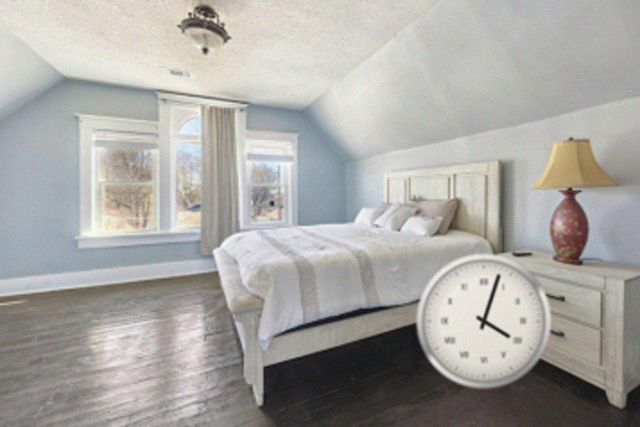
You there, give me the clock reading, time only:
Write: 4:03
